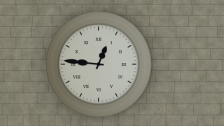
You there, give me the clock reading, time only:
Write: 12:46
